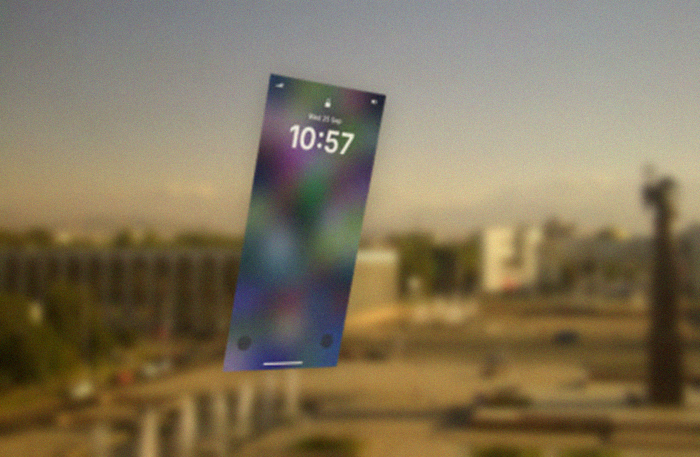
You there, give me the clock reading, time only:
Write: 10:57
